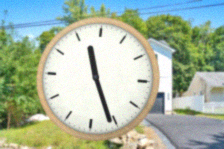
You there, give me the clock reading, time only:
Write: 11:26
